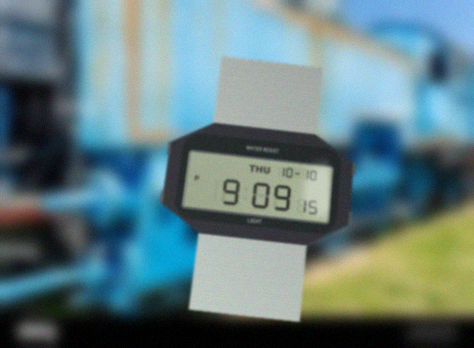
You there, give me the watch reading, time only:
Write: 9:09:15
